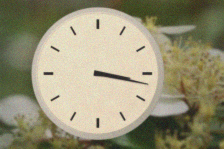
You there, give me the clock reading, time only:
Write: 3:17
